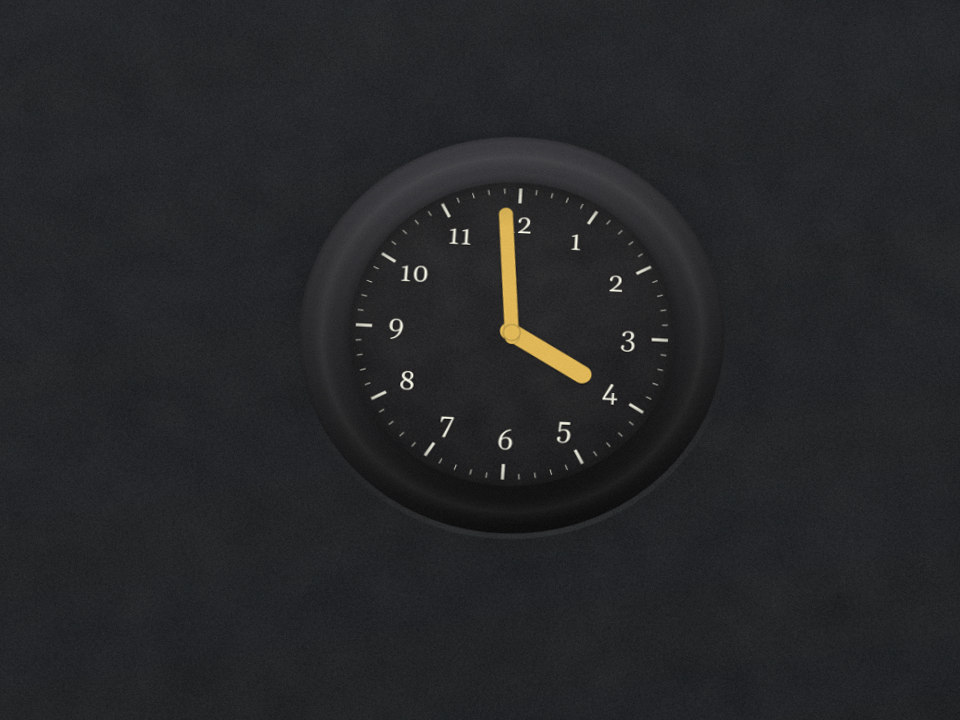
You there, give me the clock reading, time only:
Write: 3:59
